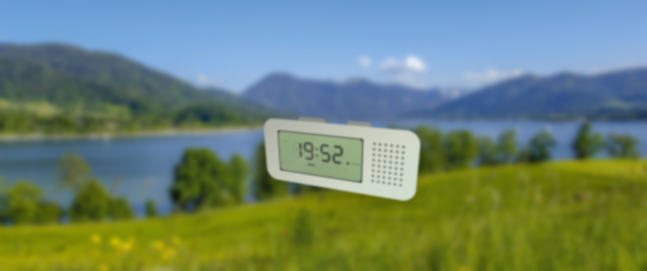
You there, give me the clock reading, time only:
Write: 19:52
